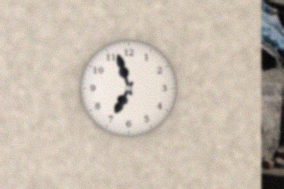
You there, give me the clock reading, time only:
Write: 6:57
